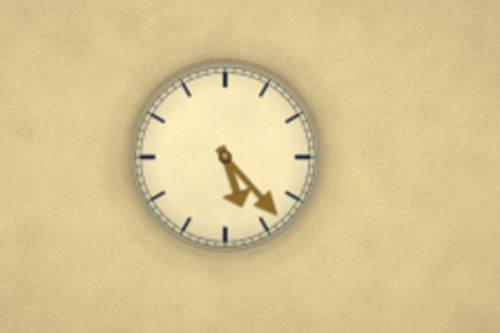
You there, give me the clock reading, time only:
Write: 5:23
